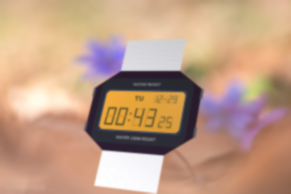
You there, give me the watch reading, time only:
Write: 0:43:25
